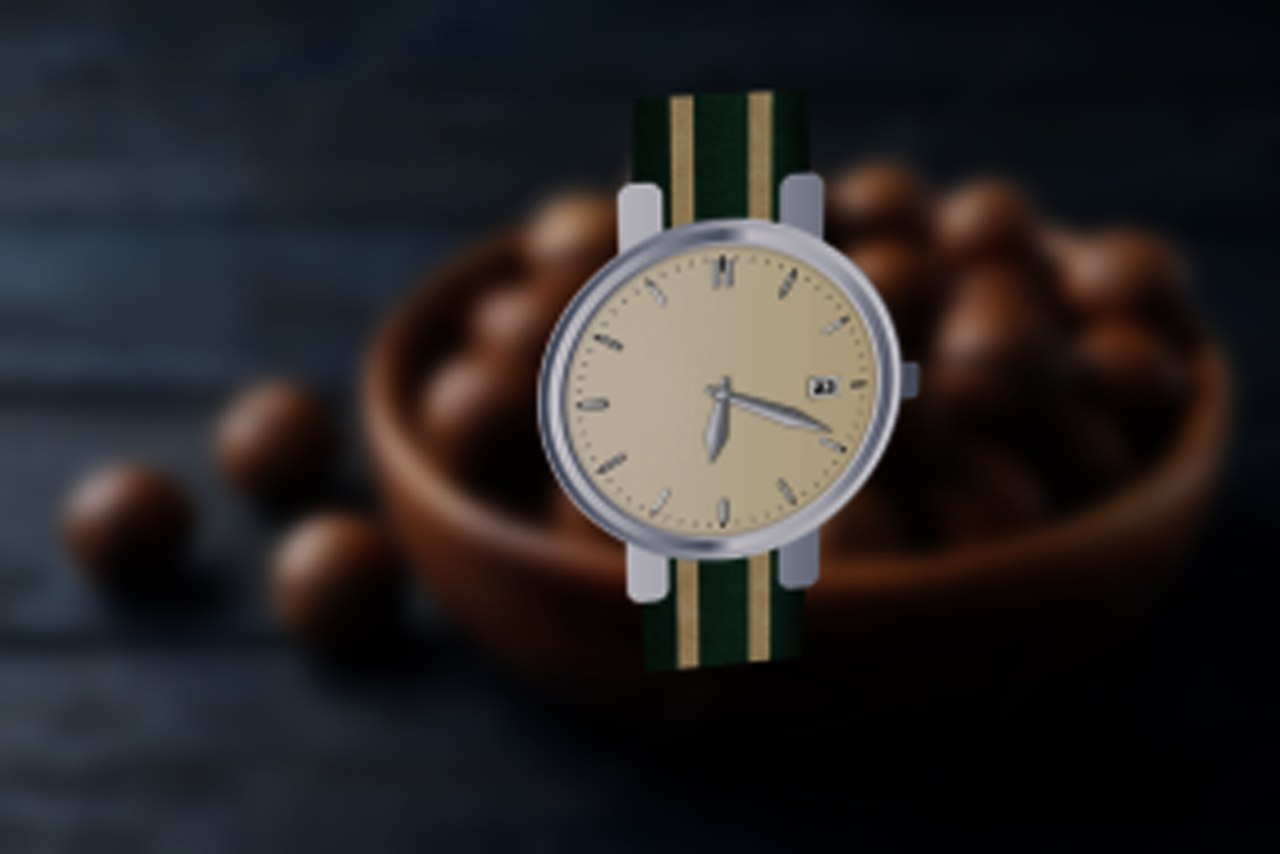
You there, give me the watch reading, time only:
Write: 6:19
